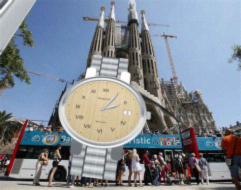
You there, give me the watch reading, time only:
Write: 2:05
